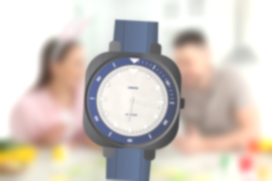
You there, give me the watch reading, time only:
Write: 6:17
